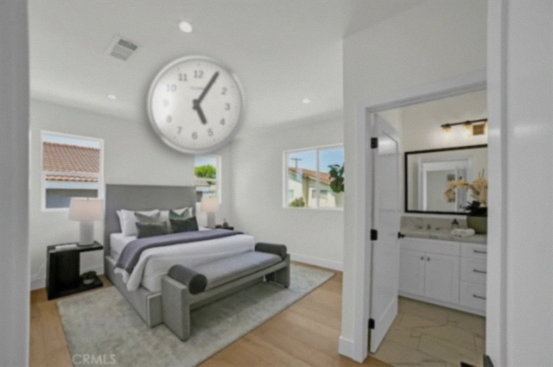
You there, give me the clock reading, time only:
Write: 5:05
